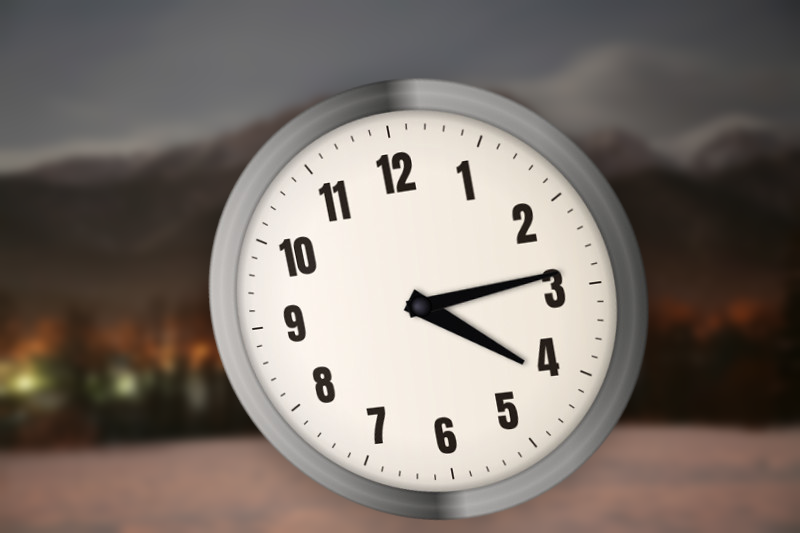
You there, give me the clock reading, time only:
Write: 4:14
